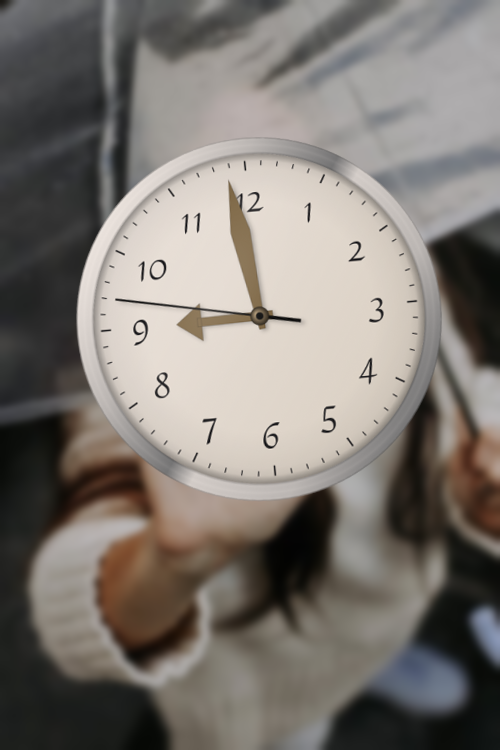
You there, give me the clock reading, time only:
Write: 8:58:47
